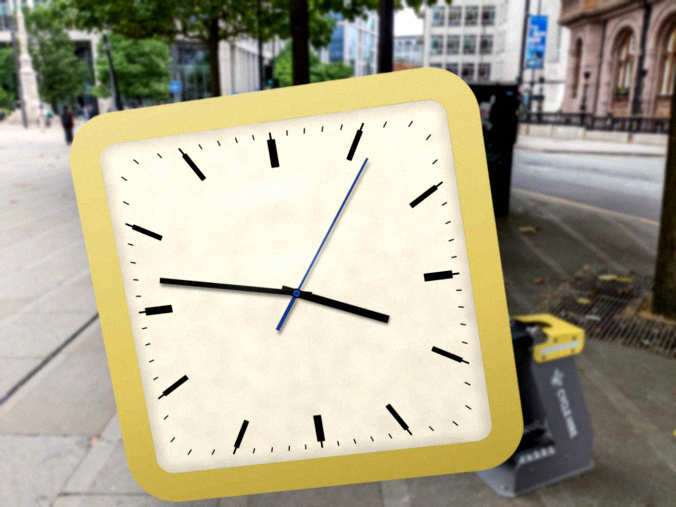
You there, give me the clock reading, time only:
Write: 3:47:06
